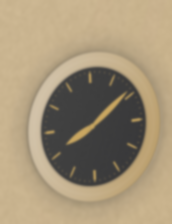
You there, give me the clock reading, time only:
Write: 8:09
